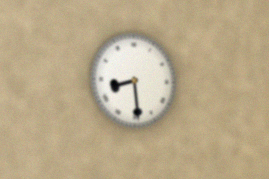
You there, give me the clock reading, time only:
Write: 8:29
